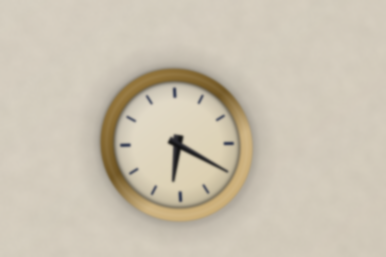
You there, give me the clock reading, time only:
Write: 6:20
